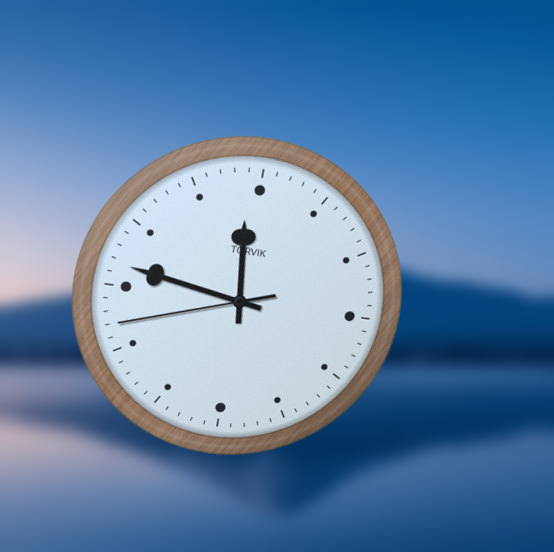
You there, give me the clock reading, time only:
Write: 11:46:42
